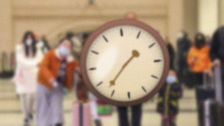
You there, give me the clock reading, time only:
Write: 1:37
